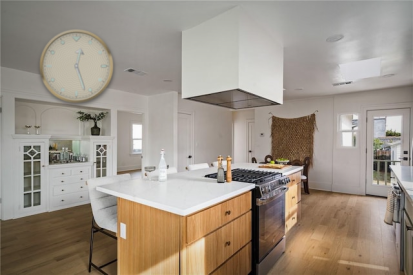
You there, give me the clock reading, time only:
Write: 12:27
